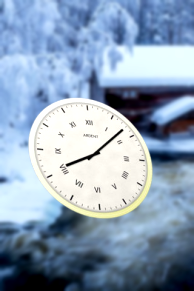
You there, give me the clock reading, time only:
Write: 8:08
